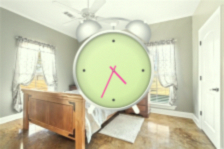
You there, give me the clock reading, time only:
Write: 4:34
